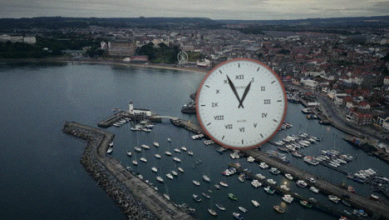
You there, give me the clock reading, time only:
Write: 12:56
